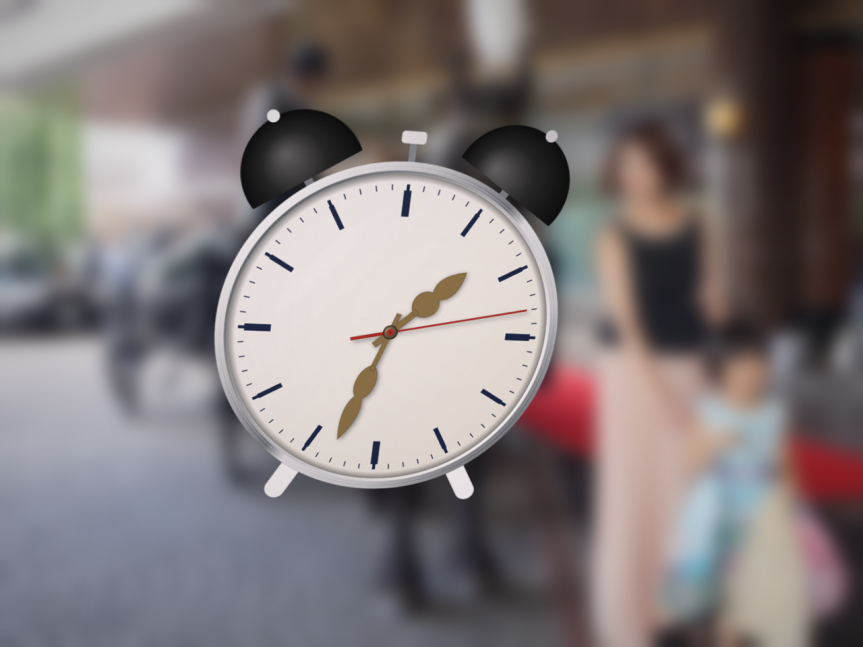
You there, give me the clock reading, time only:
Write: 1:33:13
